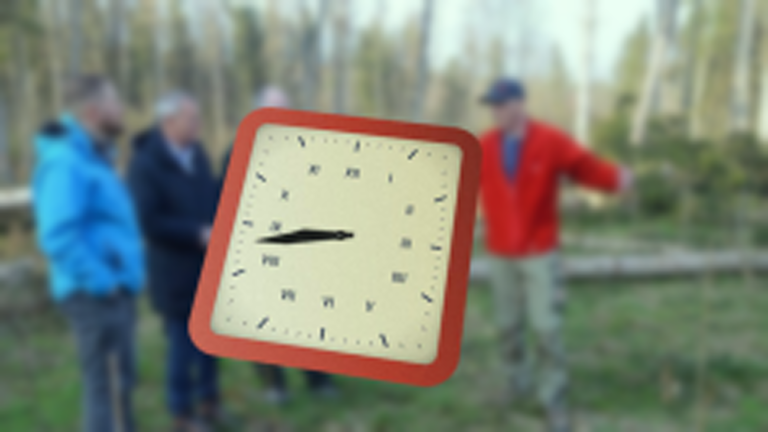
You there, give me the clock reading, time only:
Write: 8:43
